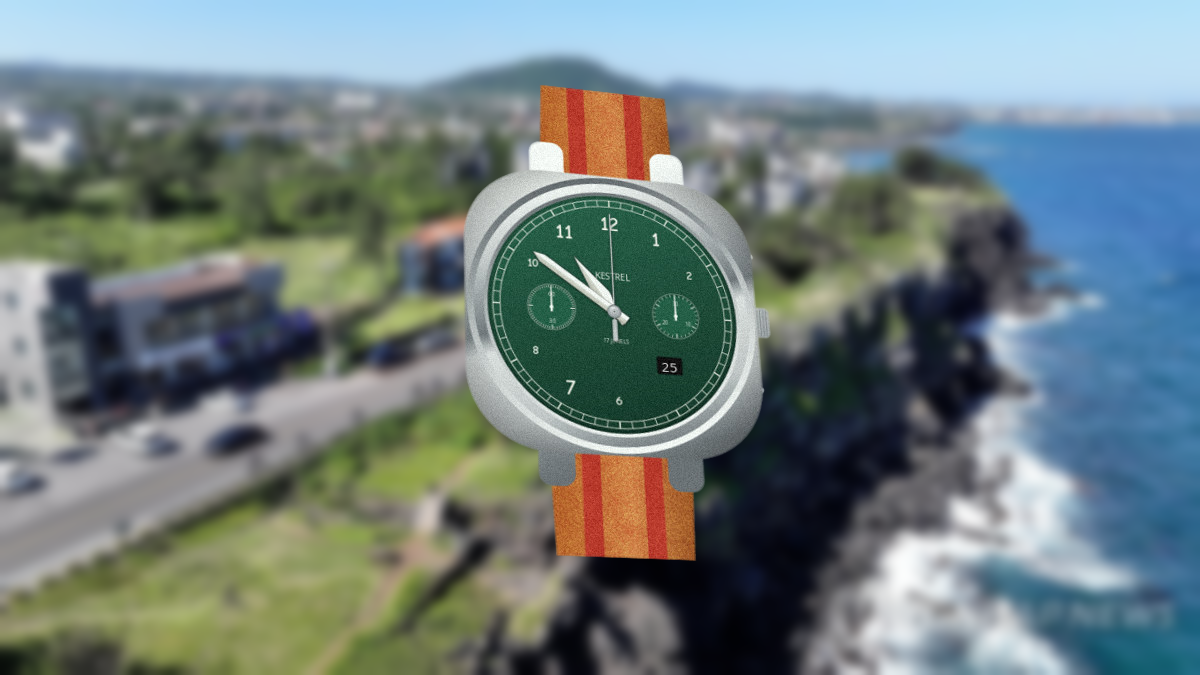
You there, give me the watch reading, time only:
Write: 10:51
